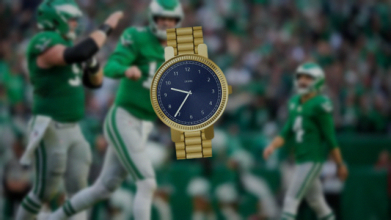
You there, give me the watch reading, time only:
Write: 9:36
